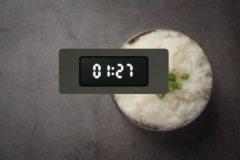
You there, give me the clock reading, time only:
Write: 1:27
